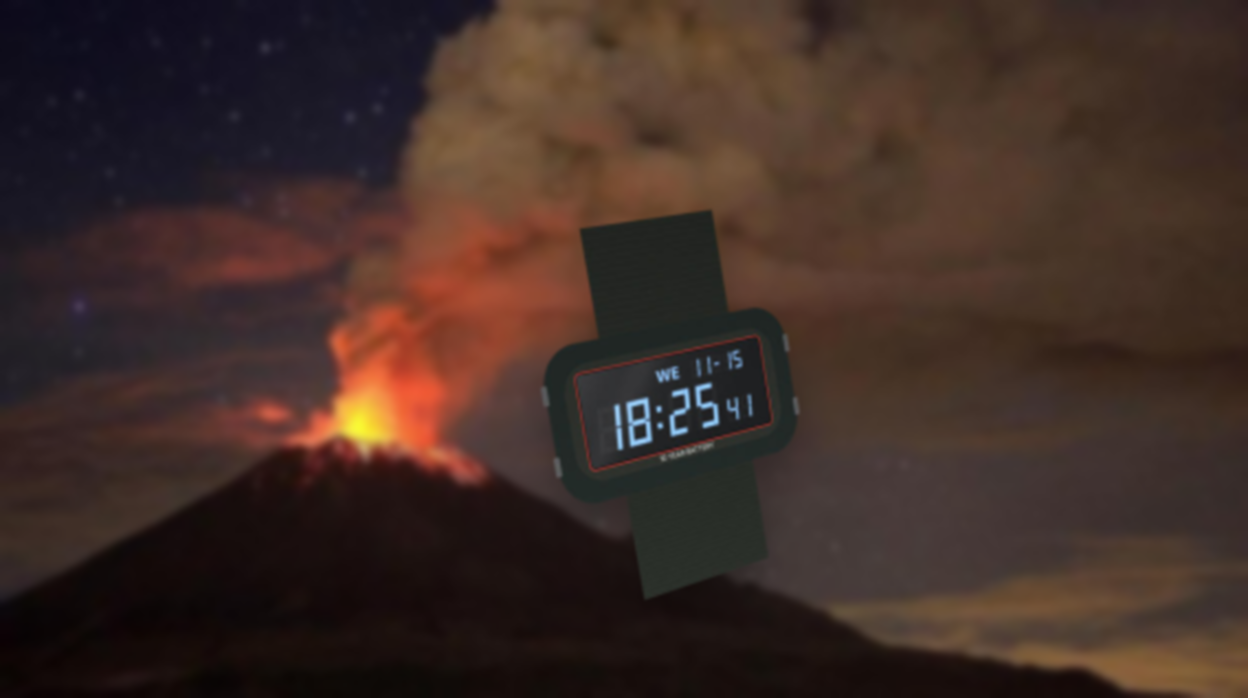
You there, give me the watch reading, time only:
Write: 18:25:41
